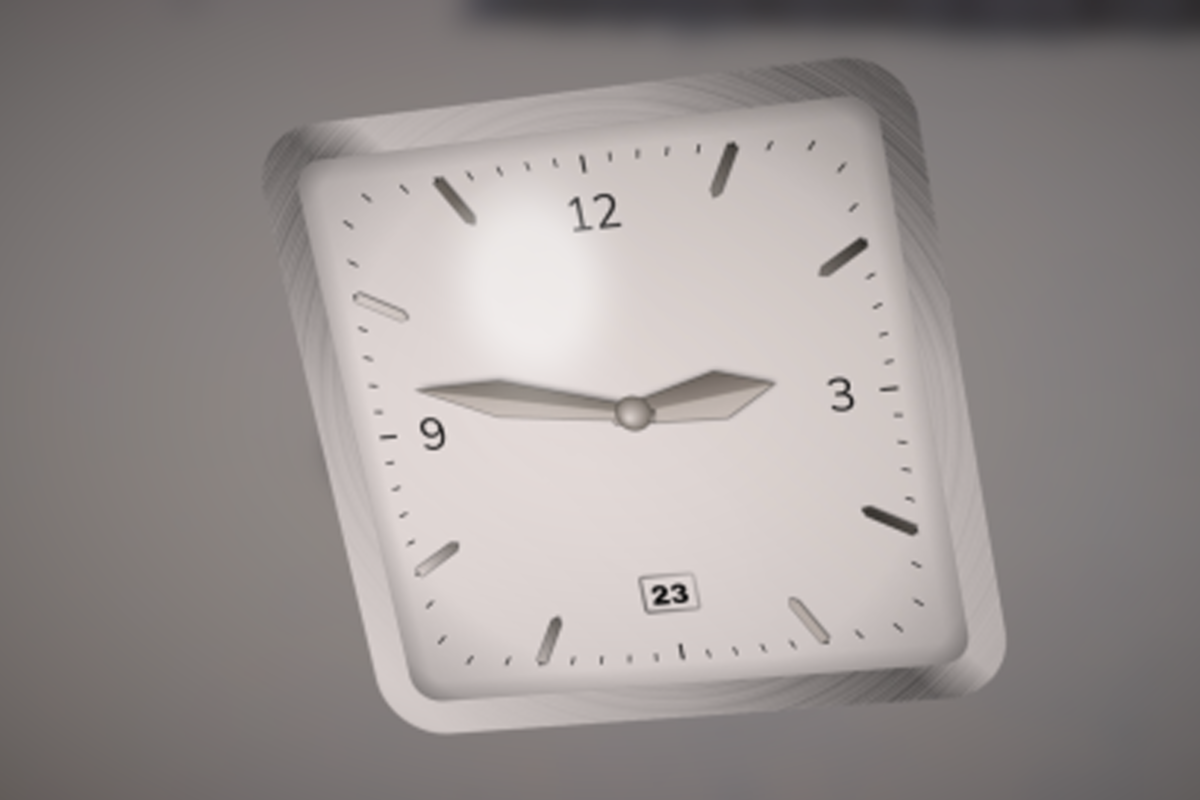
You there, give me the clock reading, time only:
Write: 2:47
